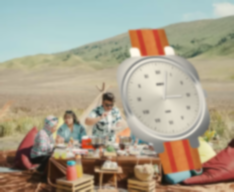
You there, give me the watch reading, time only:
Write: 3:03
